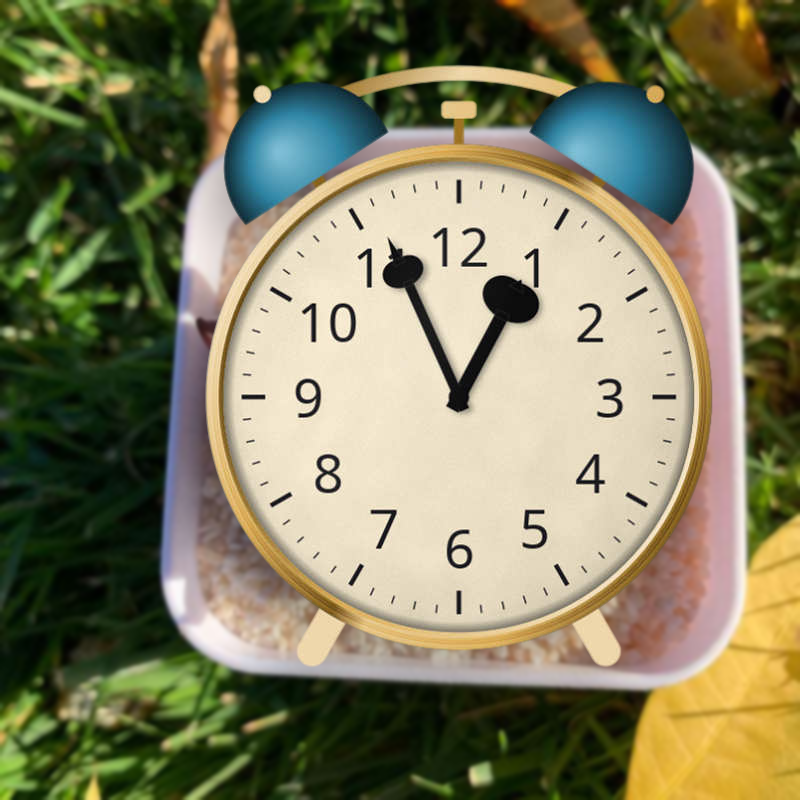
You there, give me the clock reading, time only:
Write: 12:56
